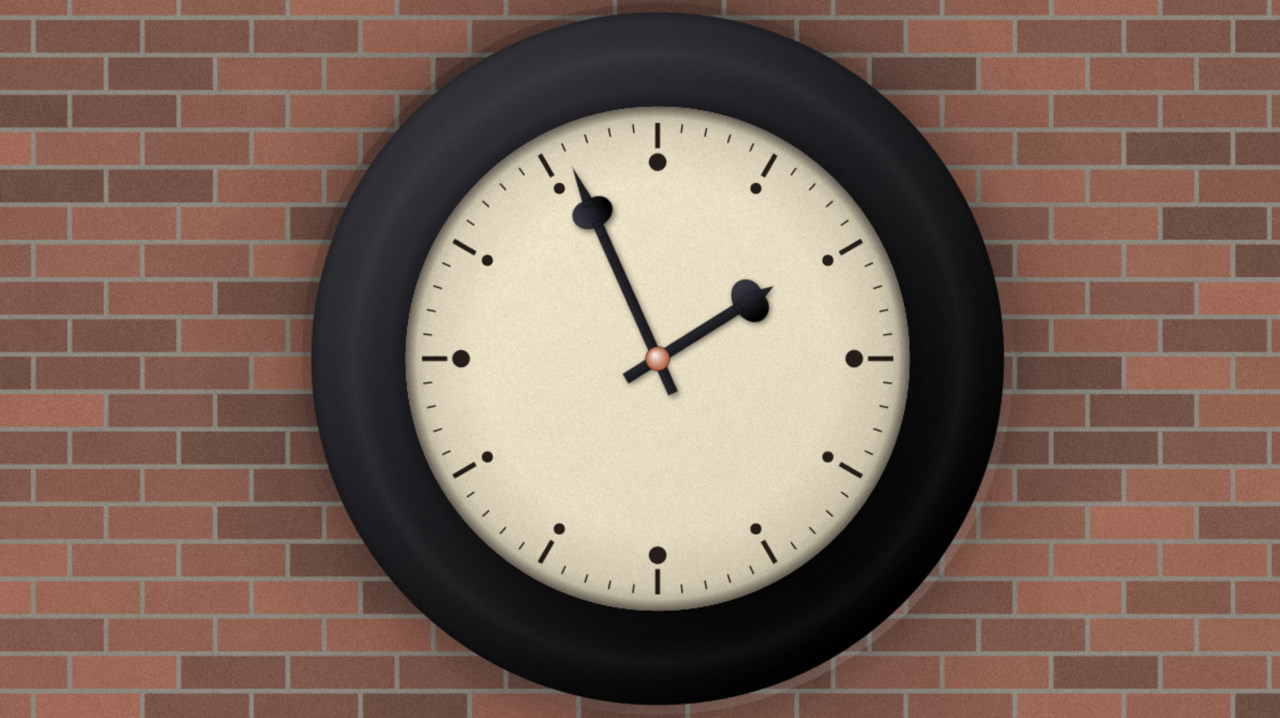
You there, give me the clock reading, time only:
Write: 1:56
